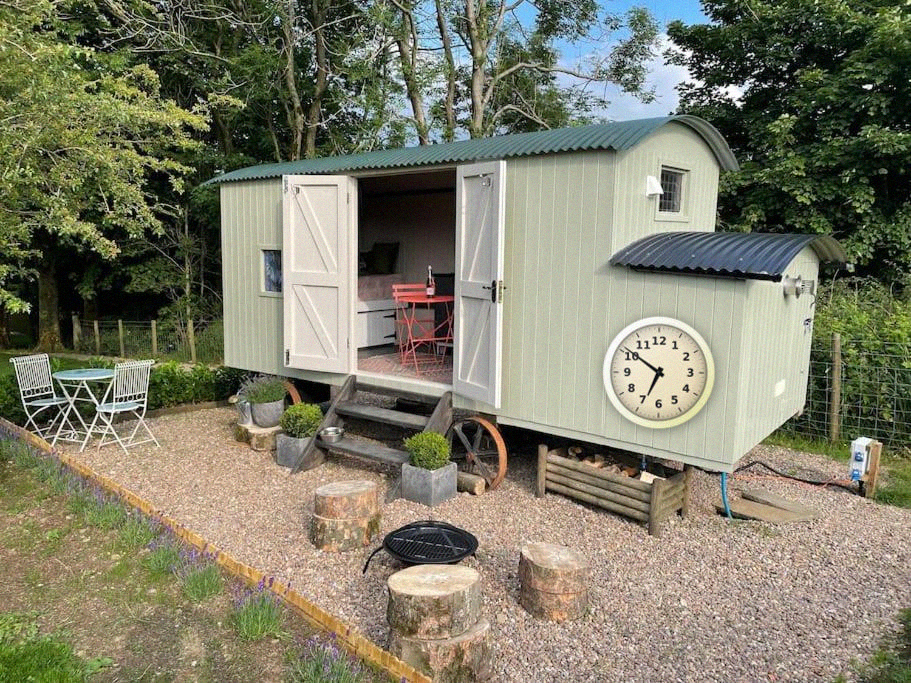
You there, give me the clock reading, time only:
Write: 6:51
